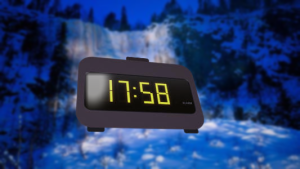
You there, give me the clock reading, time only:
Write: 17:58
